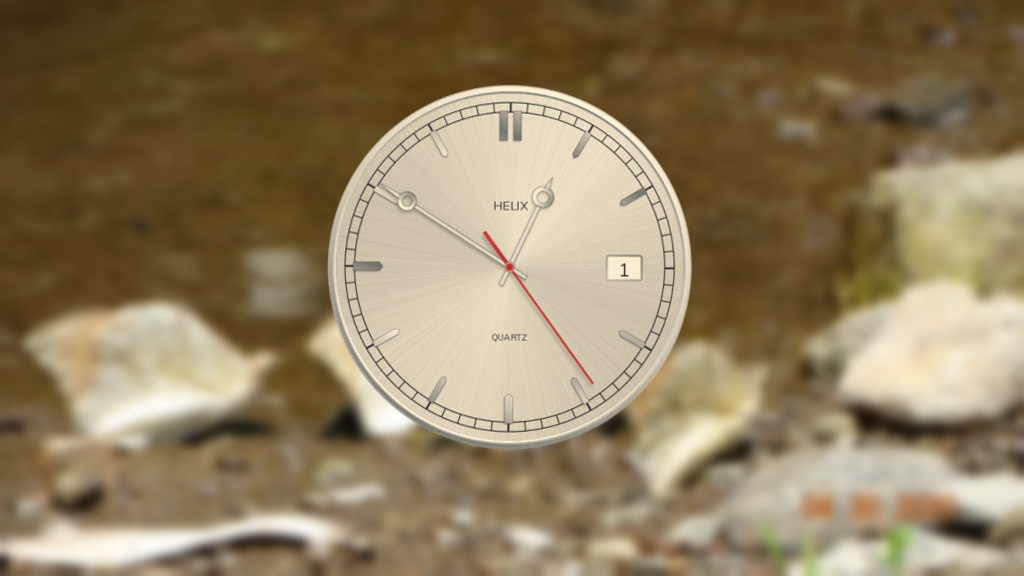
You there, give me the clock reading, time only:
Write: 12:50:24
